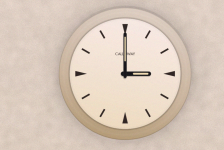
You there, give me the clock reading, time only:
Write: 3:00
